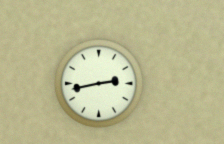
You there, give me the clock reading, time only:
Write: 2:43
